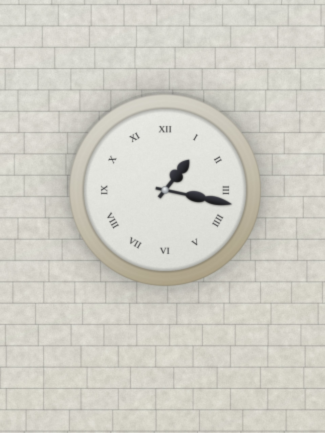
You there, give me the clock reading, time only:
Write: 1:17
